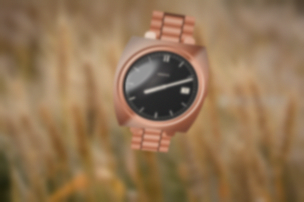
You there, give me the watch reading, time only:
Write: 8:11
